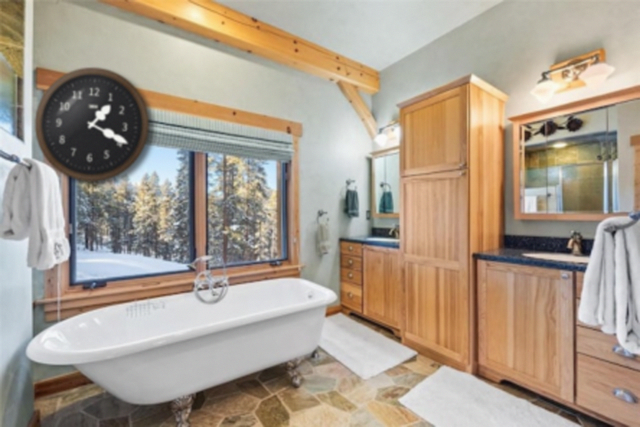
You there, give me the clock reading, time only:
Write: 1:19
